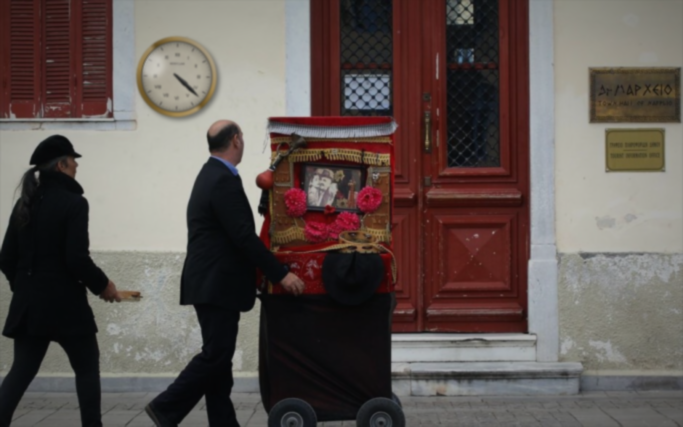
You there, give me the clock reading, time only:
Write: 4:22
